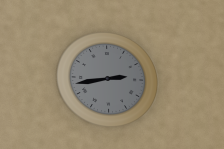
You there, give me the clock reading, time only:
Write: 2:43
